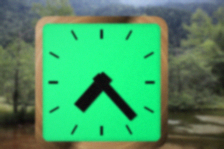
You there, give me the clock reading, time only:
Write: 7:23
